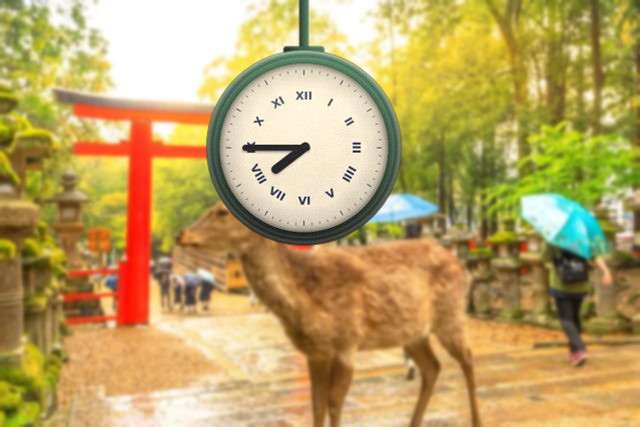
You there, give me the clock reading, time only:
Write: 7:45
